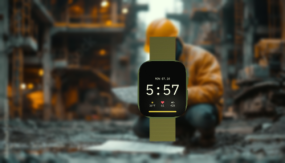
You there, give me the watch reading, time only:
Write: 5:57
